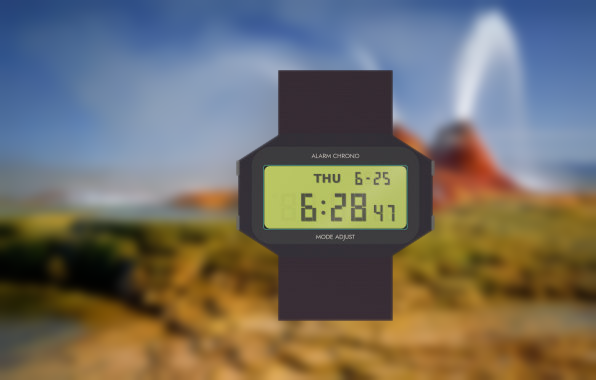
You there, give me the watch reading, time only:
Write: 6:28:47
